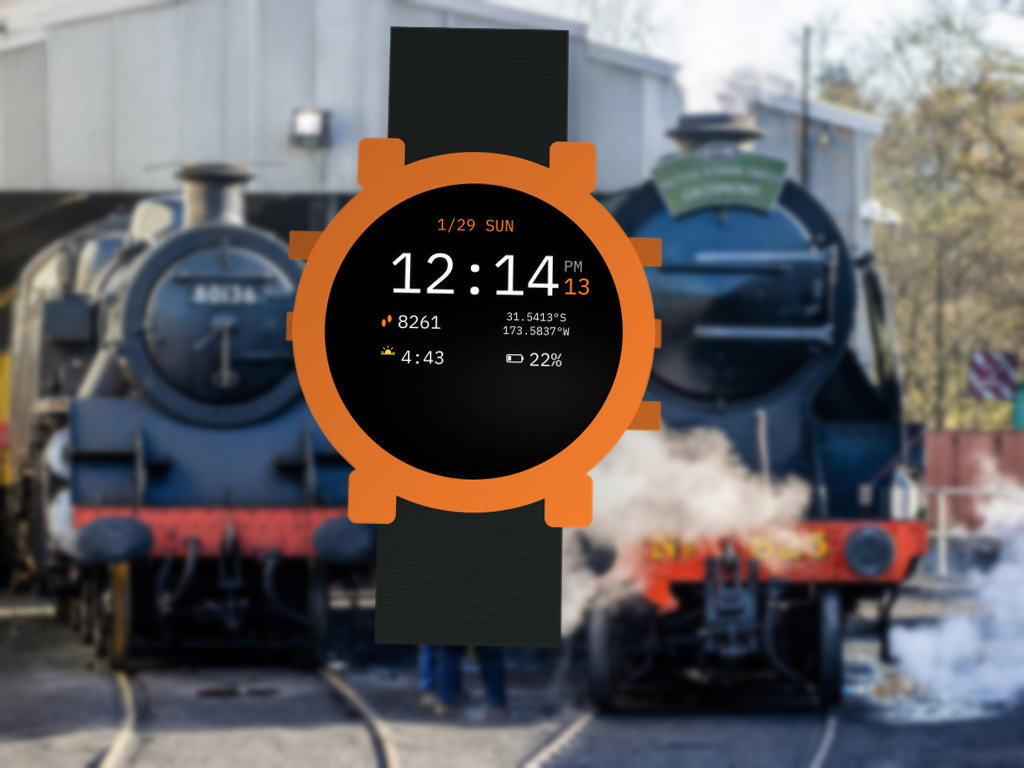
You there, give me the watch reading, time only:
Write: 12:14:13
